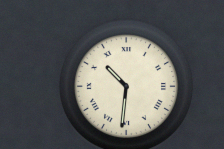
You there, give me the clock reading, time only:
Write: 10:31
